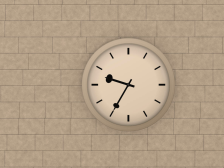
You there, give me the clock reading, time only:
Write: 9:35
